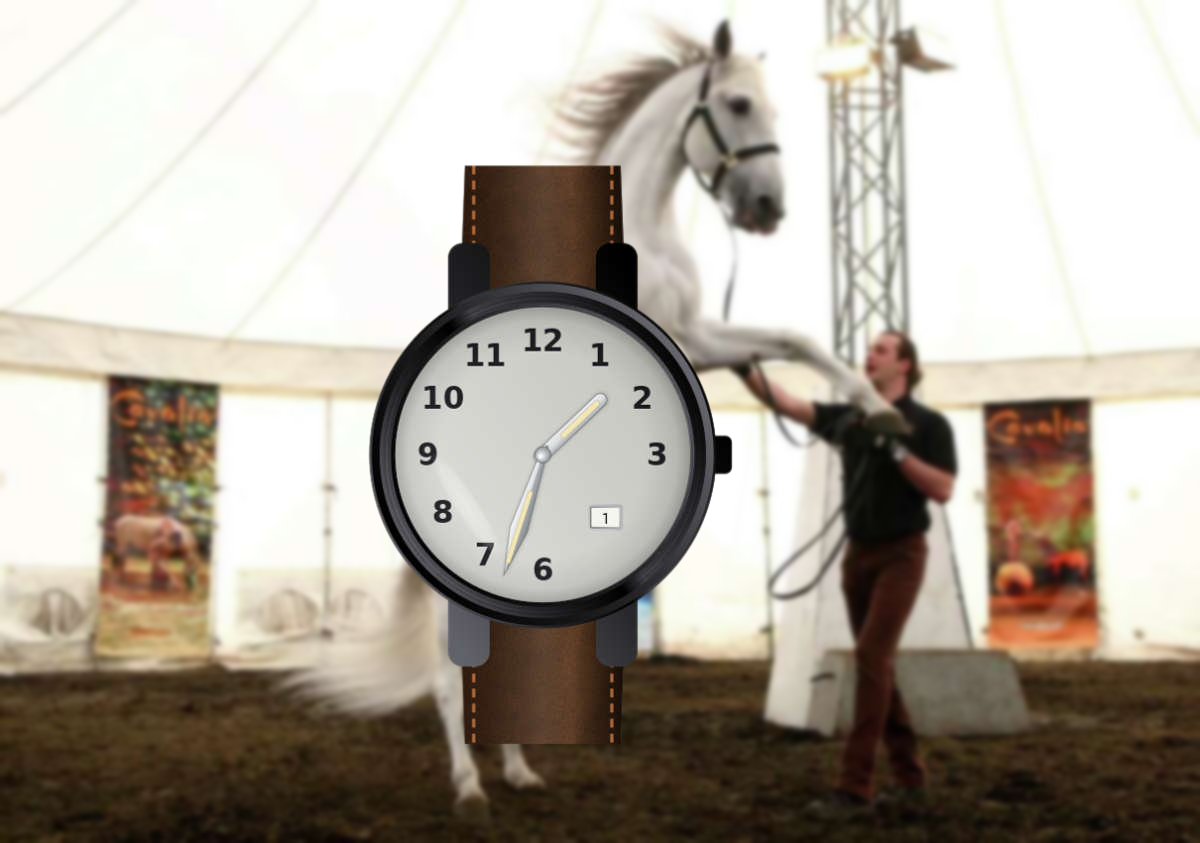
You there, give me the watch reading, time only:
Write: 1:33
